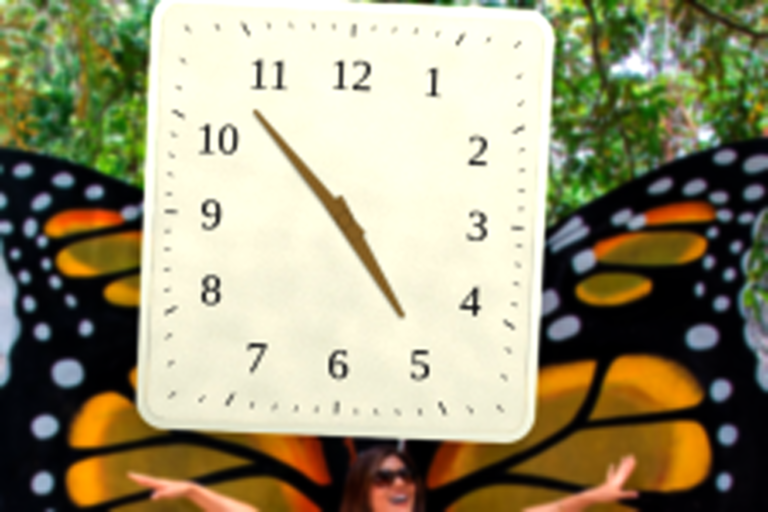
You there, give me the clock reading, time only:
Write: 4:53
